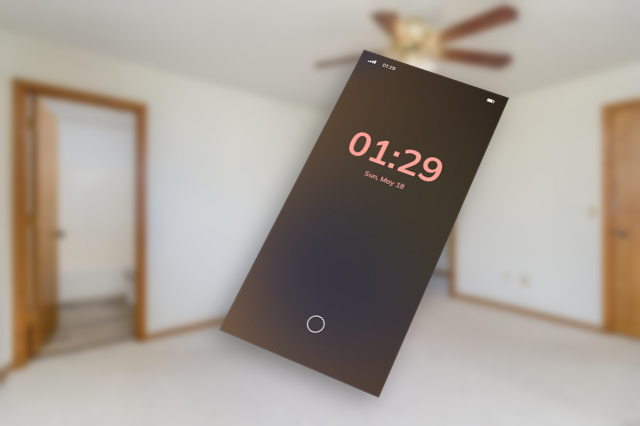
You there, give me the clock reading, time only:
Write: 1:29
